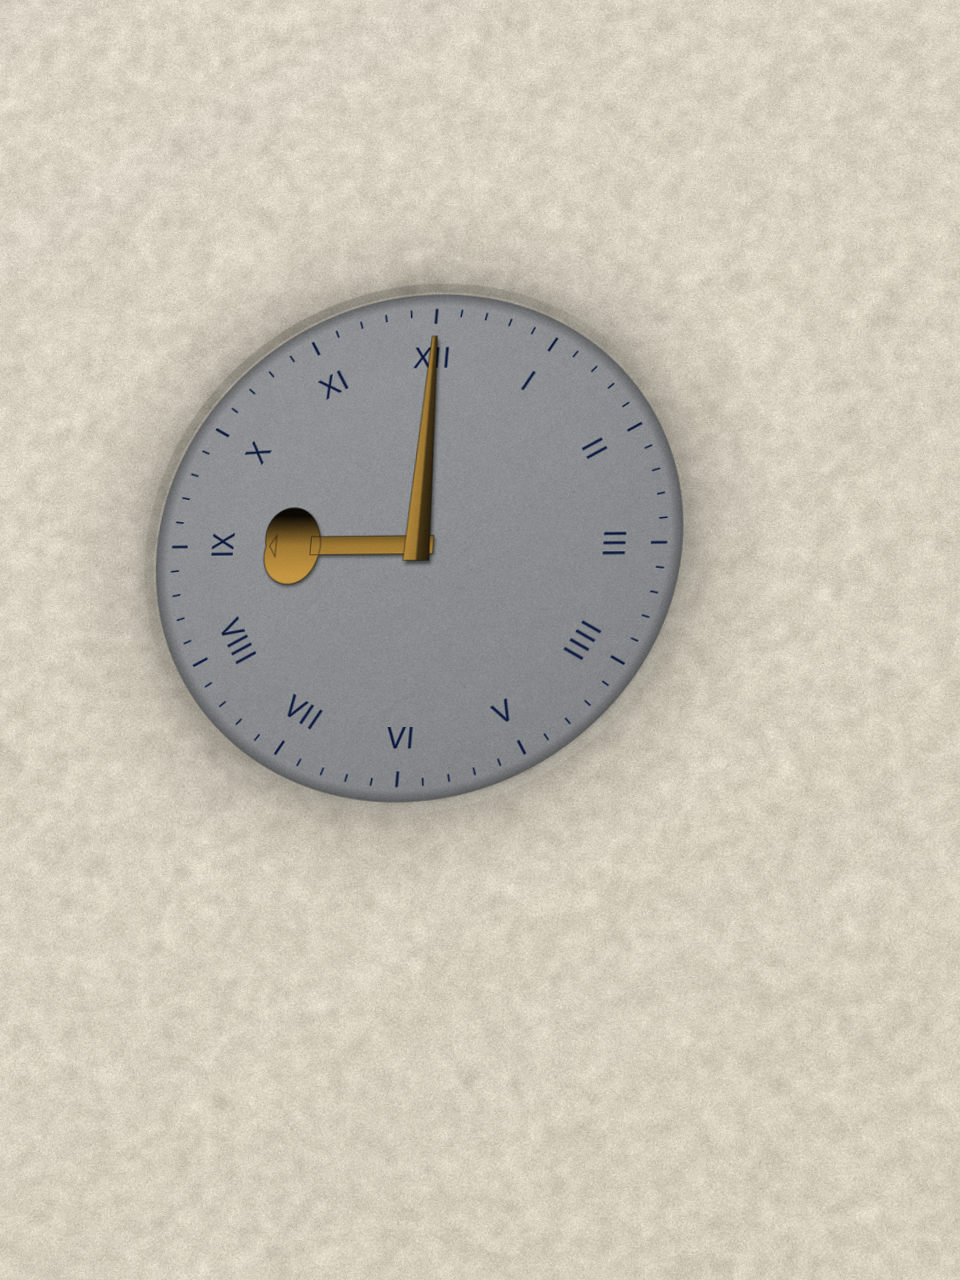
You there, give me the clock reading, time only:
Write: 9:00
